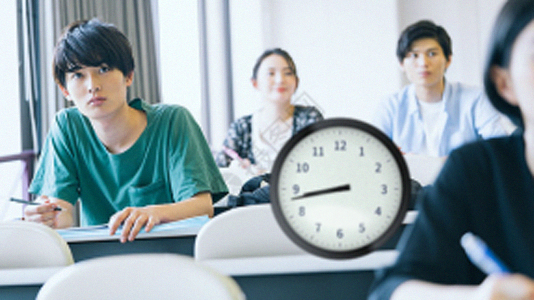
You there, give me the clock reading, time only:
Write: 8:43
